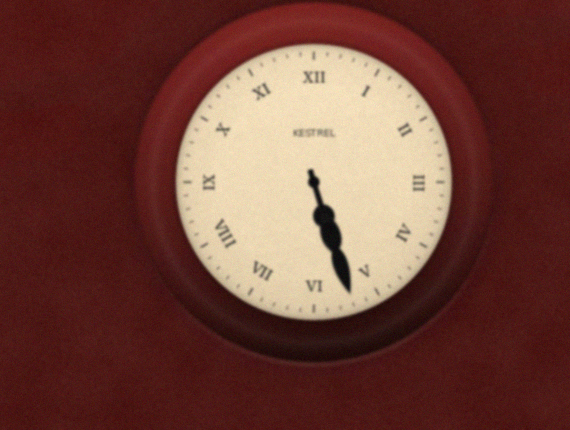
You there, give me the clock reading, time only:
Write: 5:27
